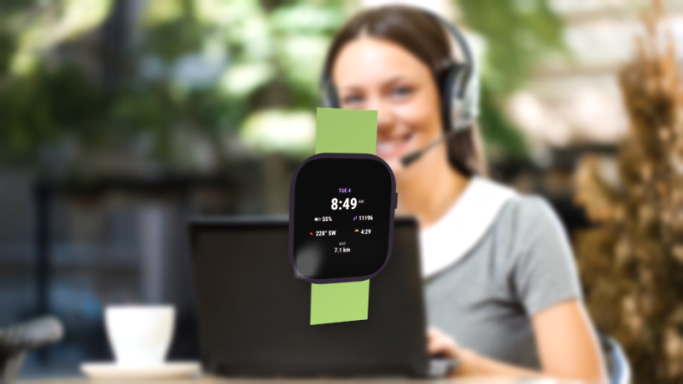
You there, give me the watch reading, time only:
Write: 8:49
